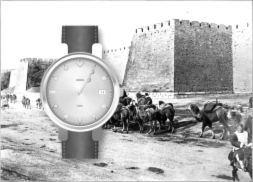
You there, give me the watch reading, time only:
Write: 1:05
